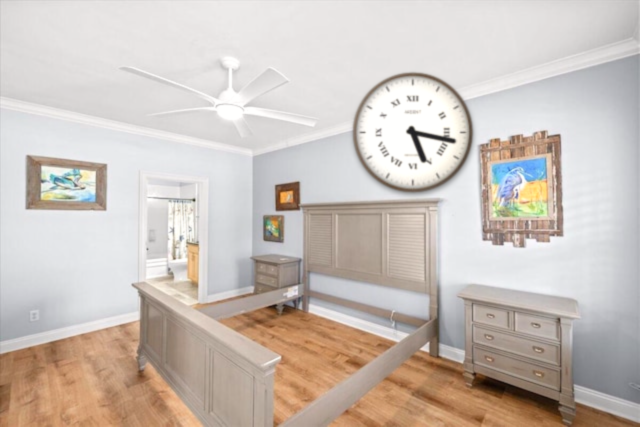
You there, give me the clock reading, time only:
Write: 5:17
